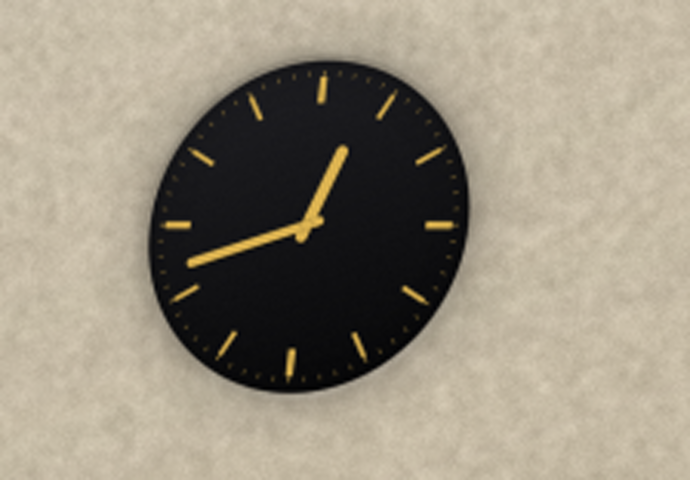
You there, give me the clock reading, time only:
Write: 12:42
